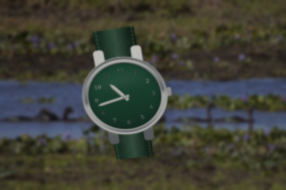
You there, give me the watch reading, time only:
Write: 10:43
